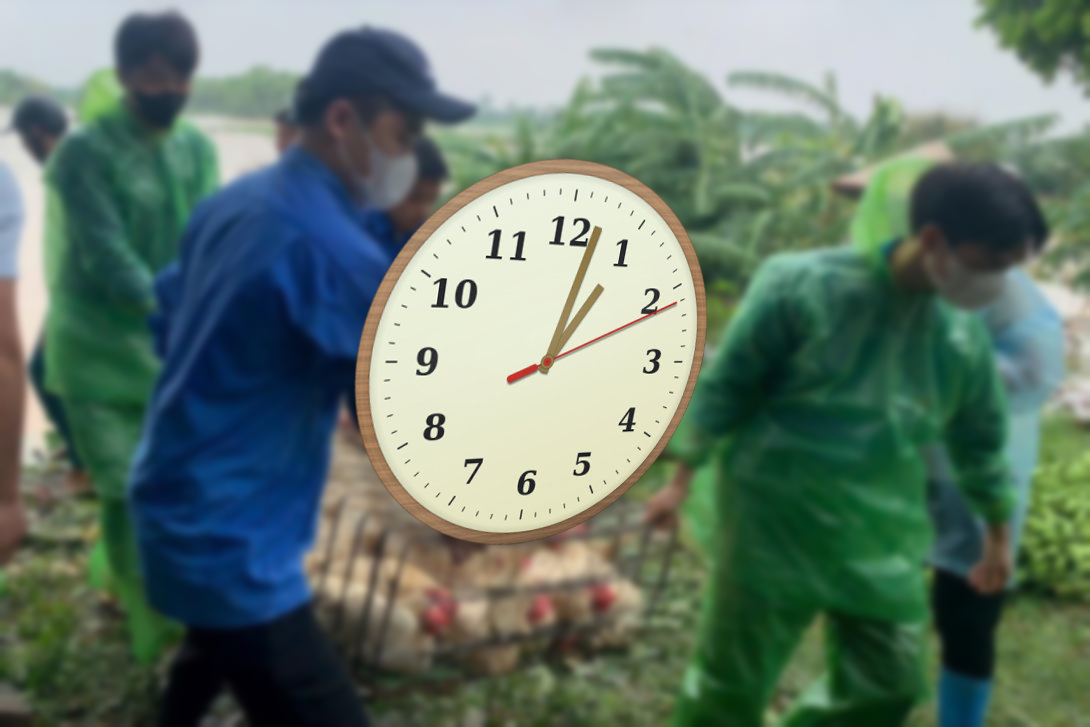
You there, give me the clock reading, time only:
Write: 1:02:11
